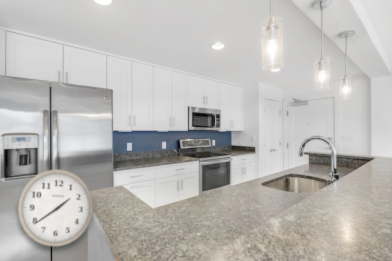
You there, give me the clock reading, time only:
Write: 1:39
